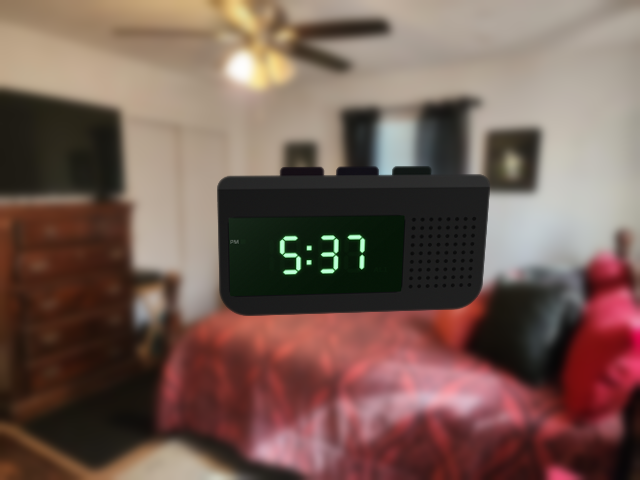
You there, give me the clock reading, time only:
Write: 5:37
